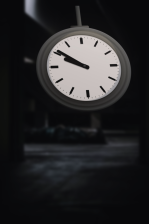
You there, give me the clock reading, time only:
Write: 9:51
